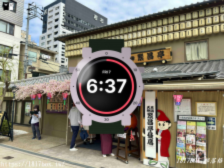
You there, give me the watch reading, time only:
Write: 6:37
